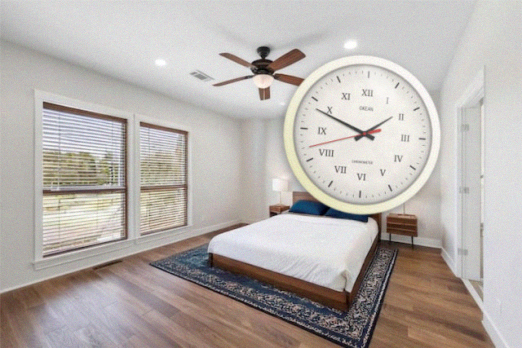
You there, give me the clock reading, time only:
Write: 1:48:42
